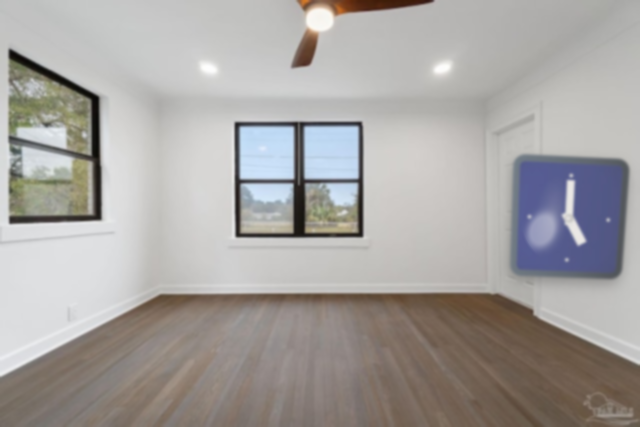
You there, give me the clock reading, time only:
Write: 5:00
